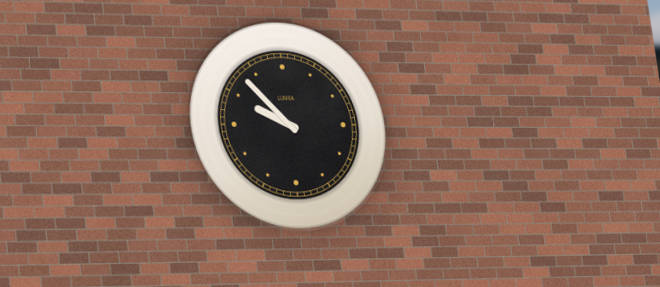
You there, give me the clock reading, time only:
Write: 9:53
